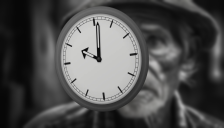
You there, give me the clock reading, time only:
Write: 10:01
